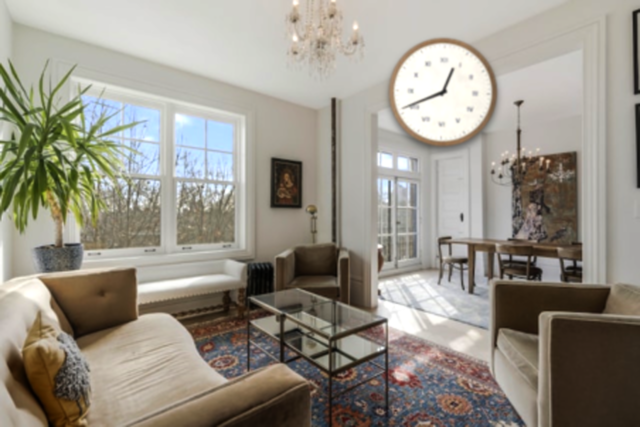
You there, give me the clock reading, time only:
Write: 12:41
